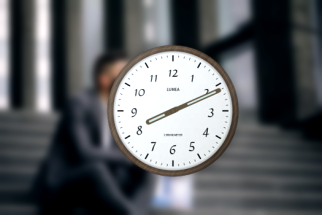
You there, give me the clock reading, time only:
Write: 8:11
